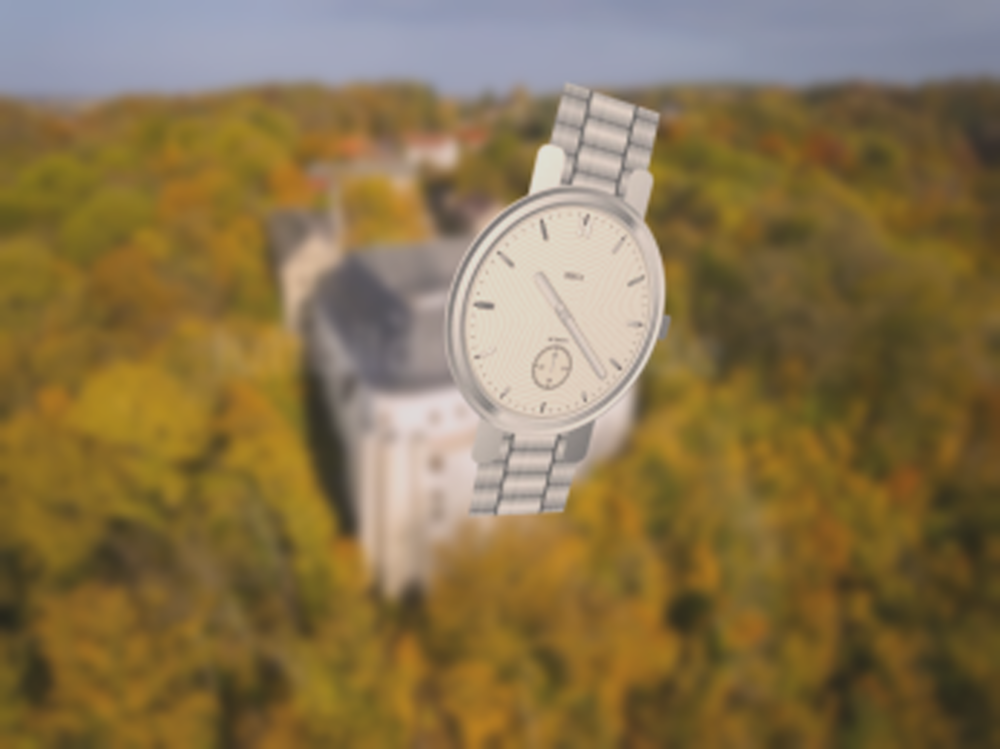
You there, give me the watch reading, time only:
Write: 10:22
